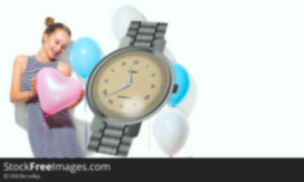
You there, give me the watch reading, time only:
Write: 11:38
